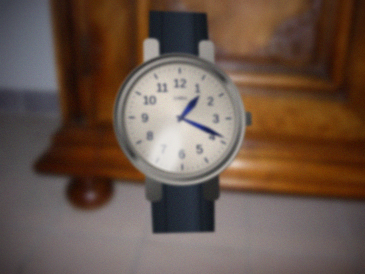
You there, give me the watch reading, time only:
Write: 1:19
